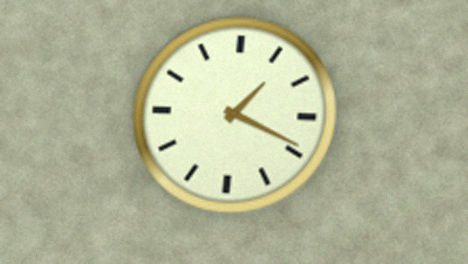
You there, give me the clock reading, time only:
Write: 1:19
